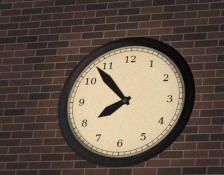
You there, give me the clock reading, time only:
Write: 7:53
